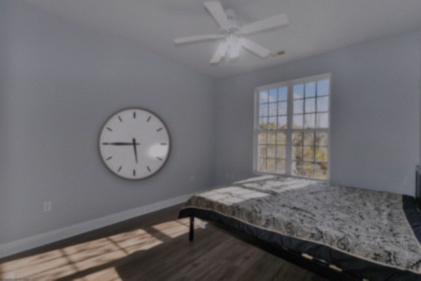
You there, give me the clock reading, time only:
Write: 5:45
